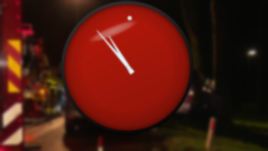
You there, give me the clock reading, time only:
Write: 10:53
